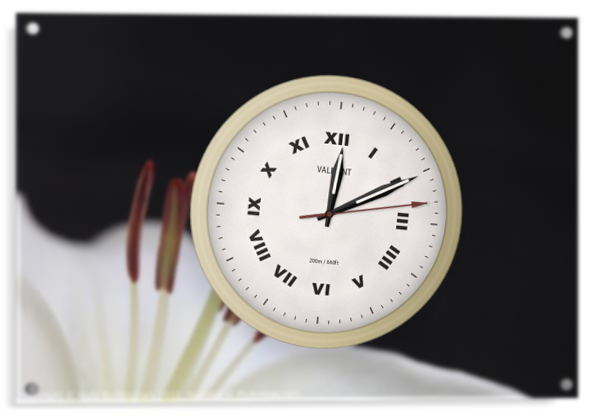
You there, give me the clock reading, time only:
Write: 12:10:13
